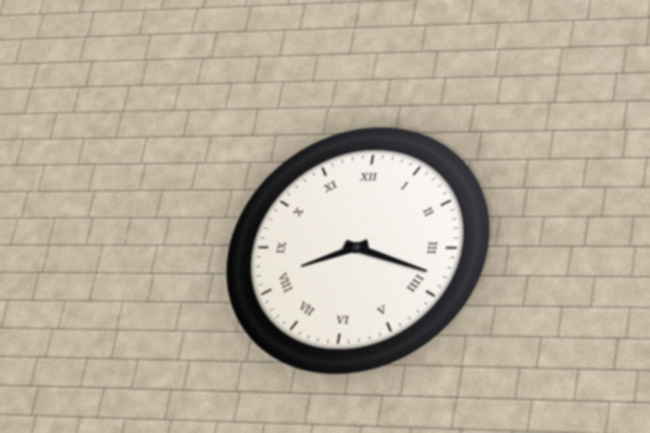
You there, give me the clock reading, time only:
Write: 8:18
